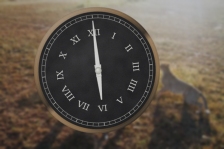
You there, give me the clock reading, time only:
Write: 6:00
